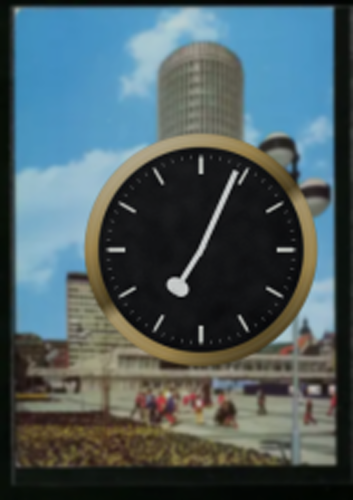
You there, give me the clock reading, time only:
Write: 7:04
